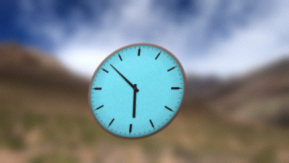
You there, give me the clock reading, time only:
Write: 5:52
